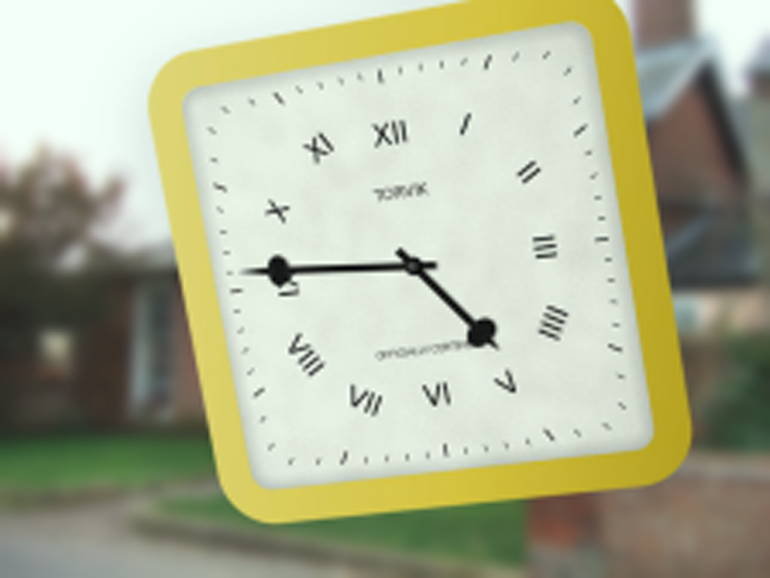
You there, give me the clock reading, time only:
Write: 4:46
